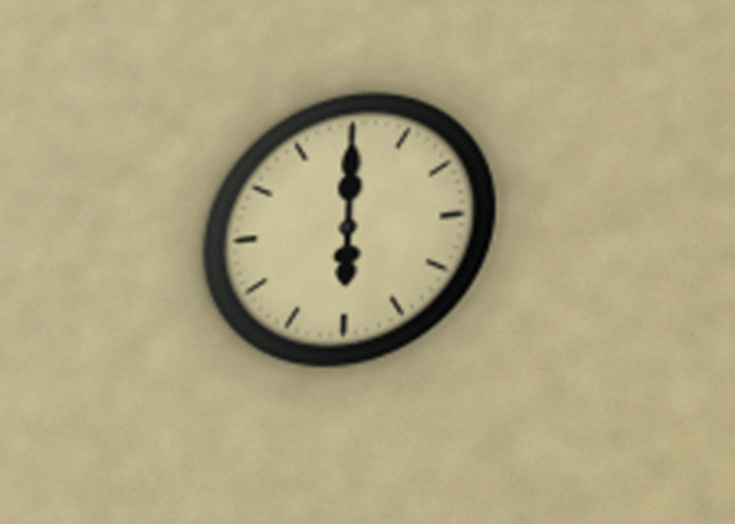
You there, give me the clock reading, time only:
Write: 6:00
